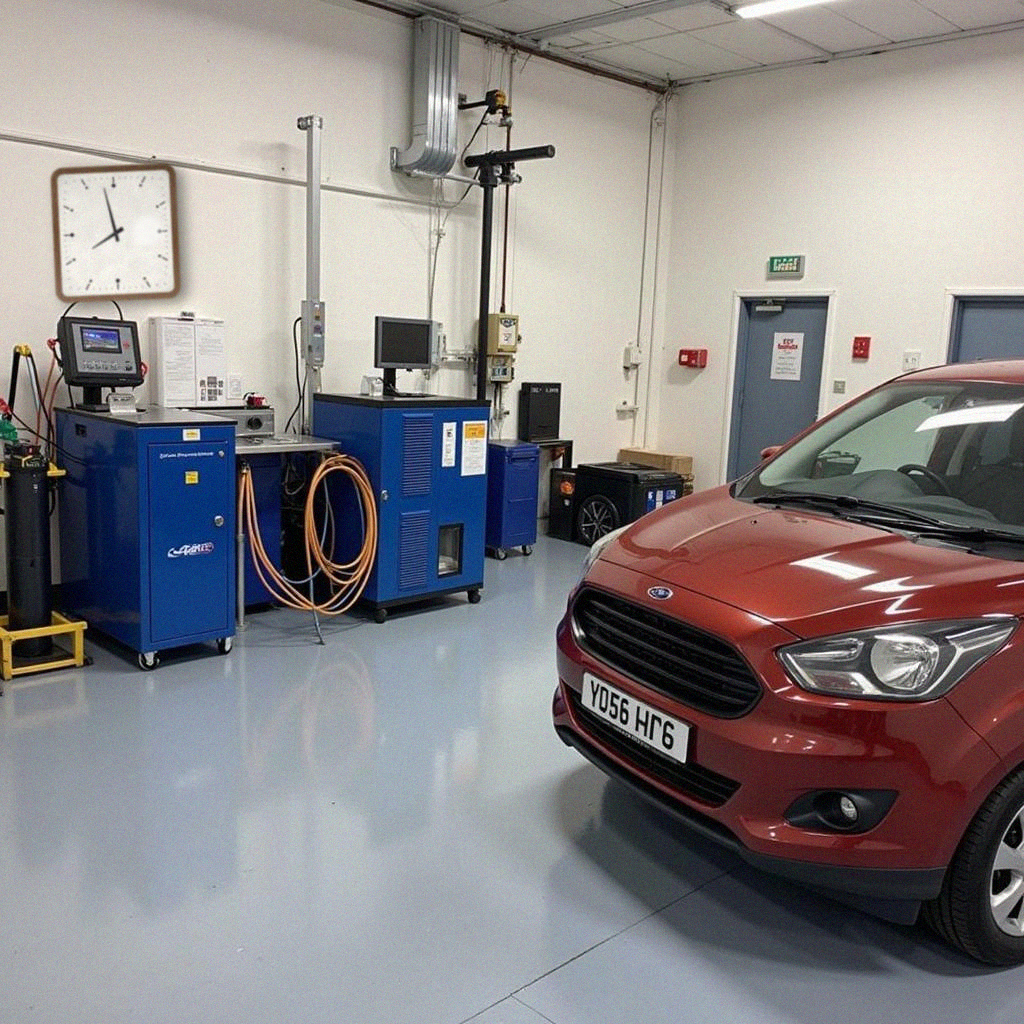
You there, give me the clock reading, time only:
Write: 7:58
